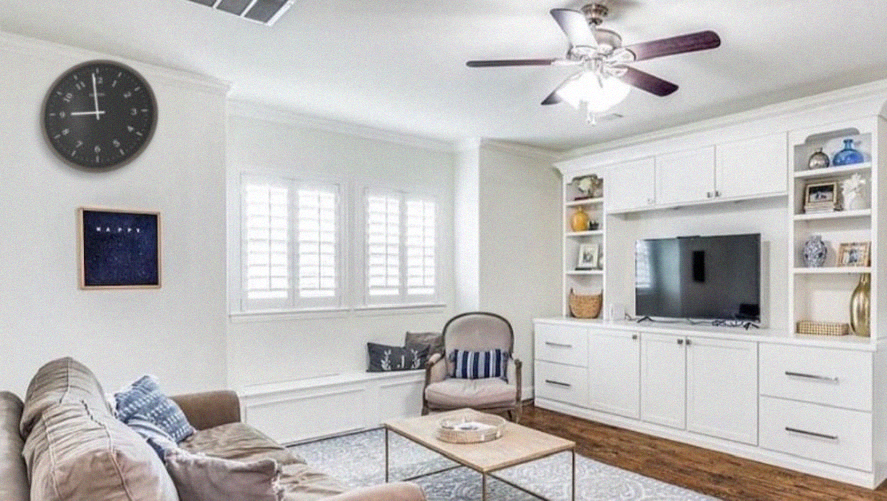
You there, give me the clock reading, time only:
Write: 8:59
